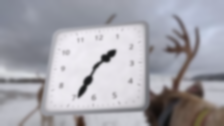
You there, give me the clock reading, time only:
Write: 1:34
